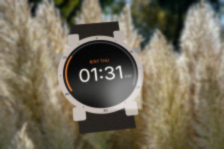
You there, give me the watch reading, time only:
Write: 1:31
